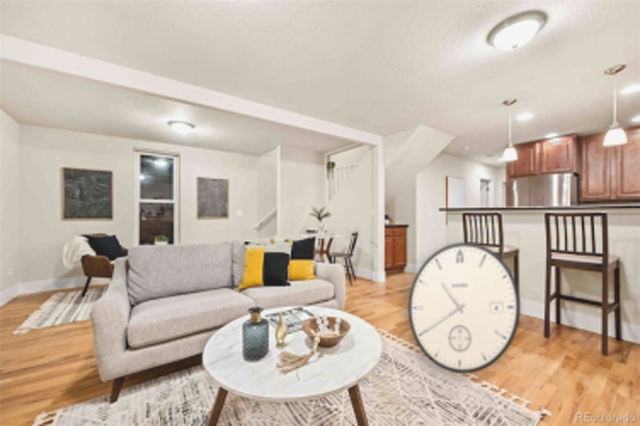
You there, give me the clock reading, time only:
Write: 10:40
